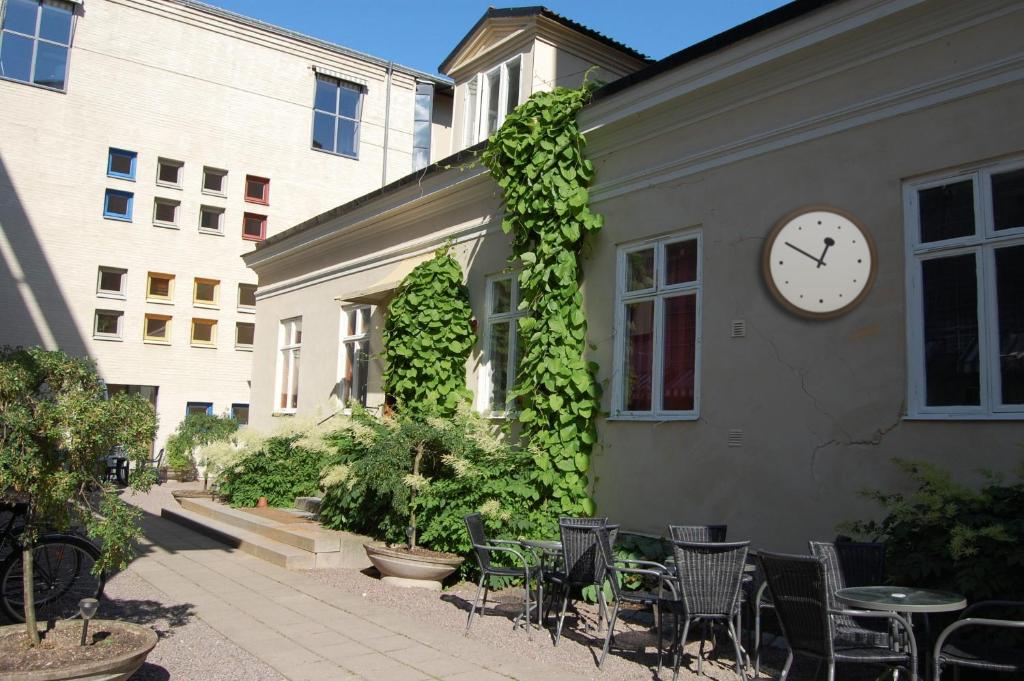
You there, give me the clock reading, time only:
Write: 12:50
